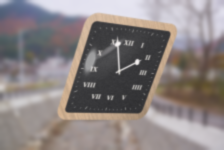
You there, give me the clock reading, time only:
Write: 1:56
